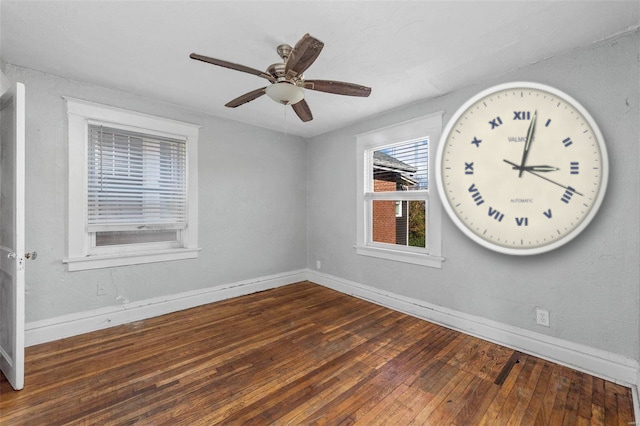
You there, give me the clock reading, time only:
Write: 3:02:19
